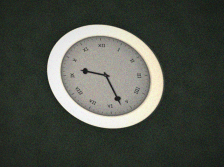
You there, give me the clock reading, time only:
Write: 9:27
